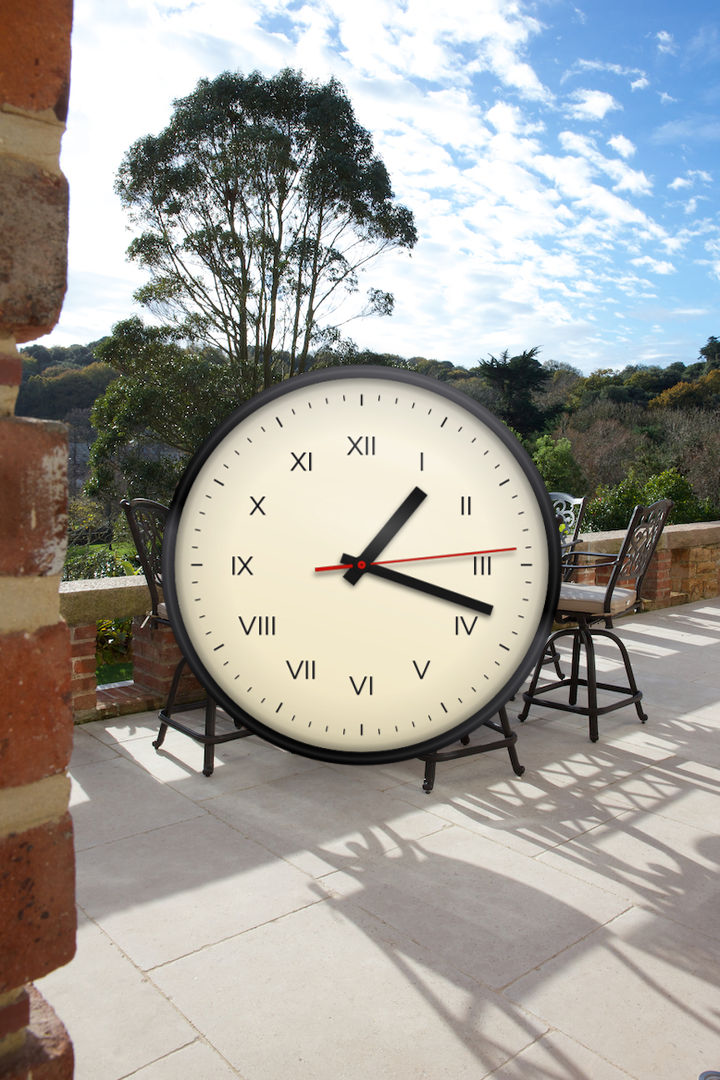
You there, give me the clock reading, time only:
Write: 1:18:14
